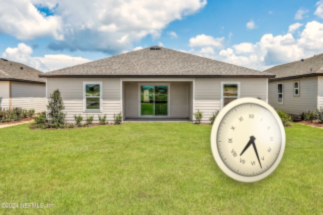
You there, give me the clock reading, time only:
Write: 7:27
